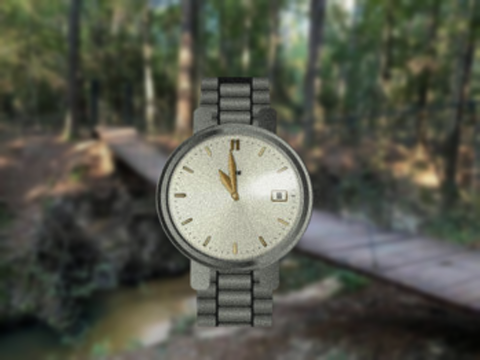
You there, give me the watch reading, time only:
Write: 10:59
